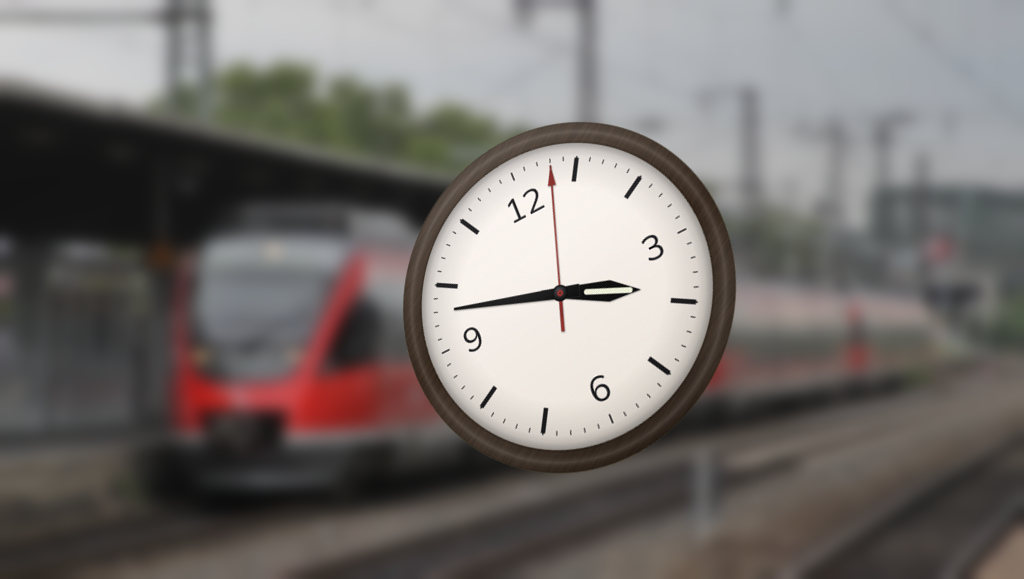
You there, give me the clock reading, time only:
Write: 3:48:03
